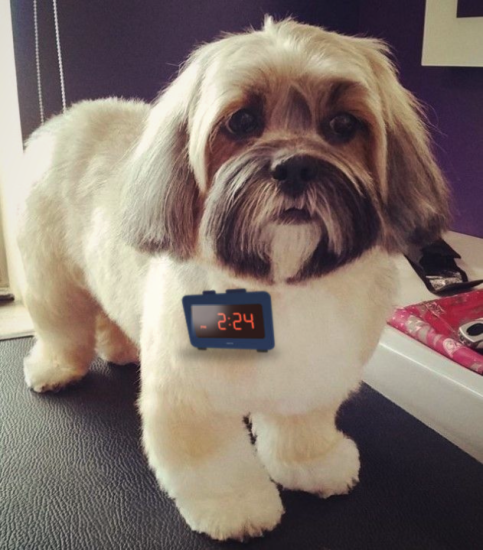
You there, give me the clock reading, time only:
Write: 2:24
